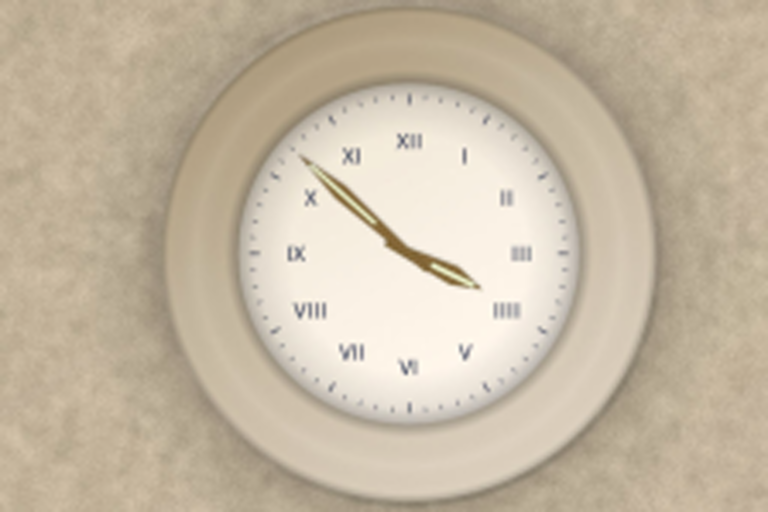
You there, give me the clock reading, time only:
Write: 3:52
